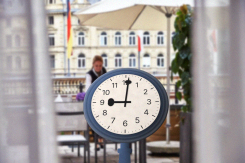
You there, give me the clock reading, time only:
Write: 9:01
